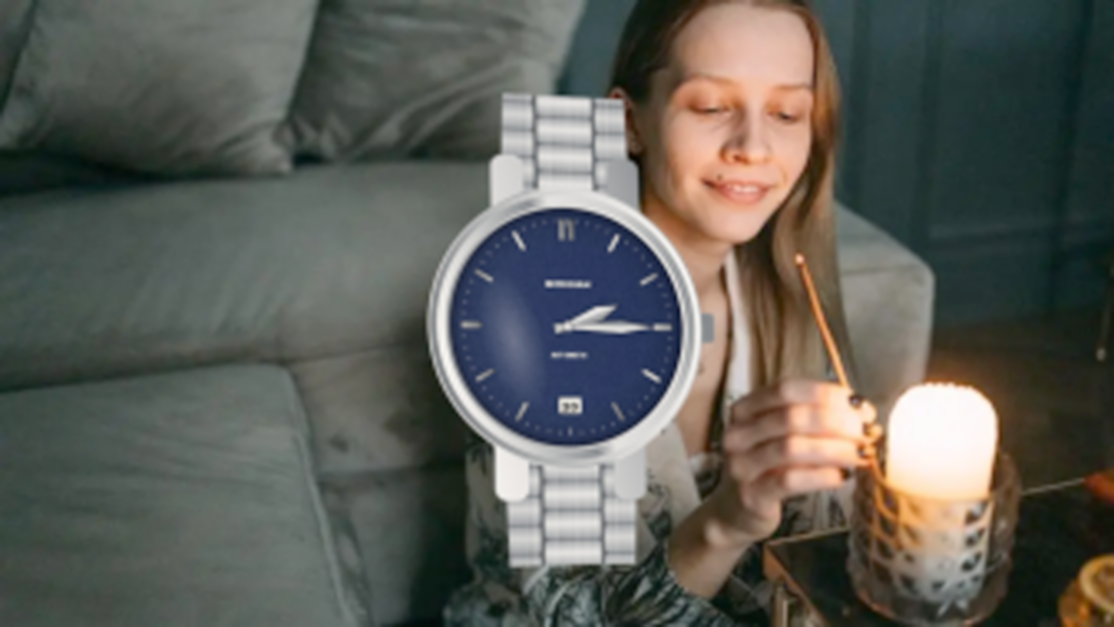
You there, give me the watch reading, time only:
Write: 2:15
